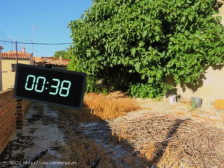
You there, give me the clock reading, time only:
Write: 0:38
